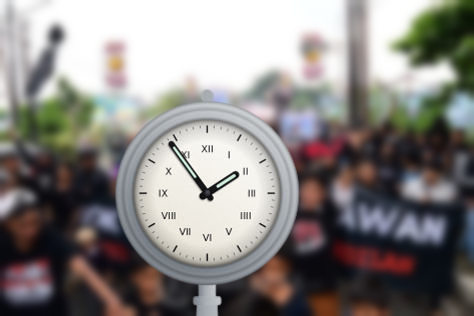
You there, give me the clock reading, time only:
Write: 1:54
